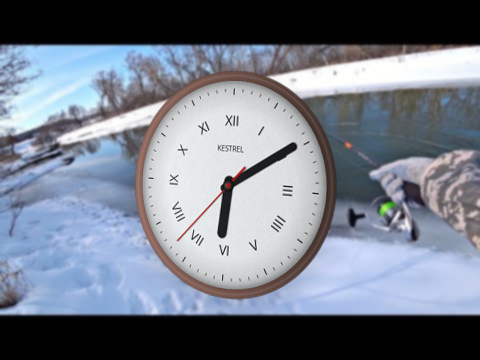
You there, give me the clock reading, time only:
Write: 6:09:37
